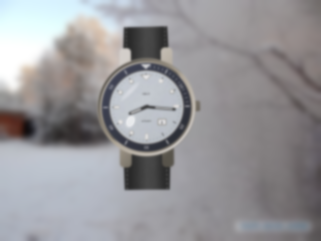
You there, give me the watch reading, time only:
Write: 8:16
